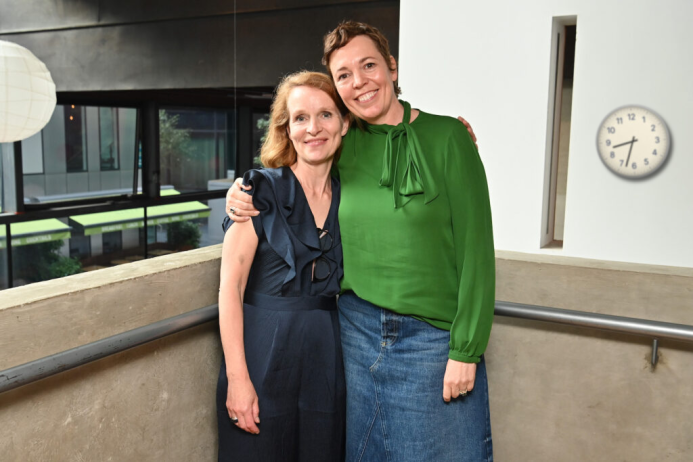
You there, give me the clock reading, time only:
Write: 8:33
